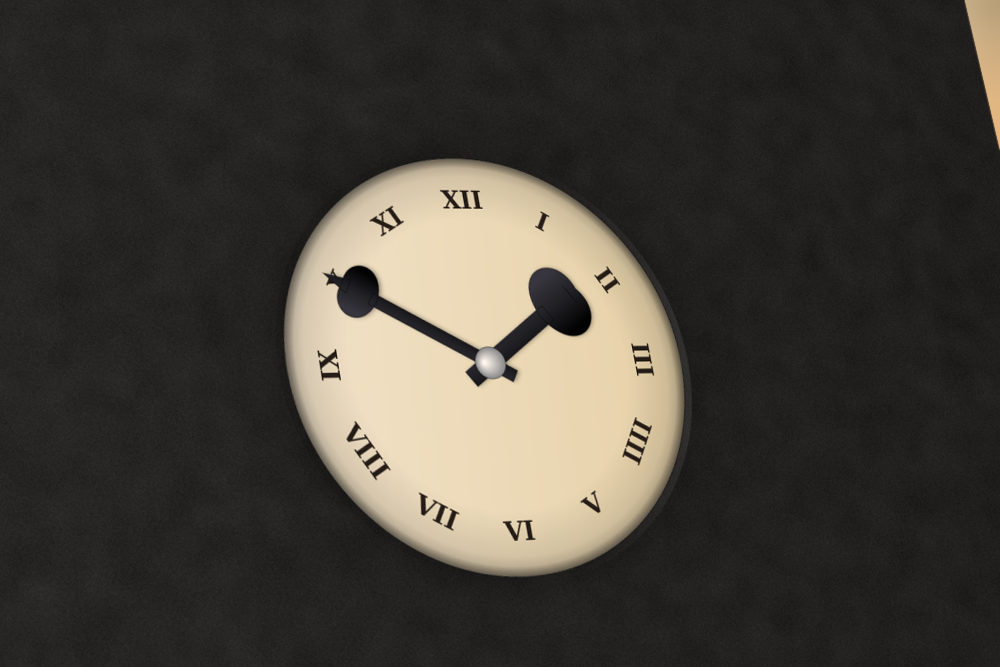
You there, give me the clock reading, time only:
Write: 1:50
